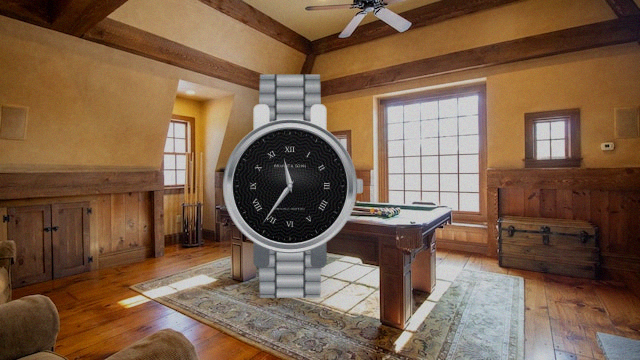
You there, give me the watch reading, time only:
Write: 11:36
